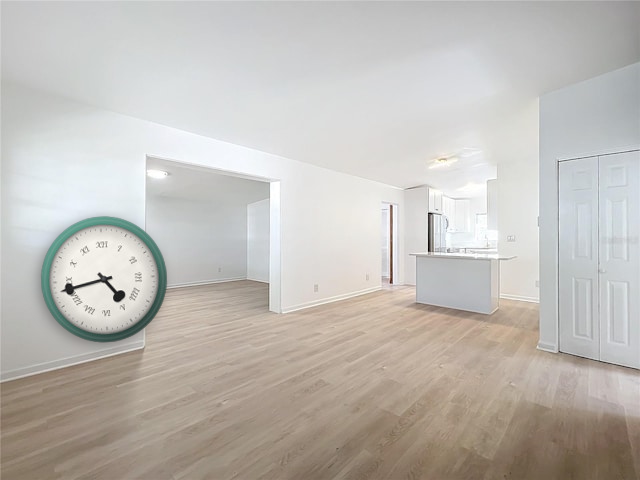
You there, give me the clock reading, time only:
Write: 4:43
